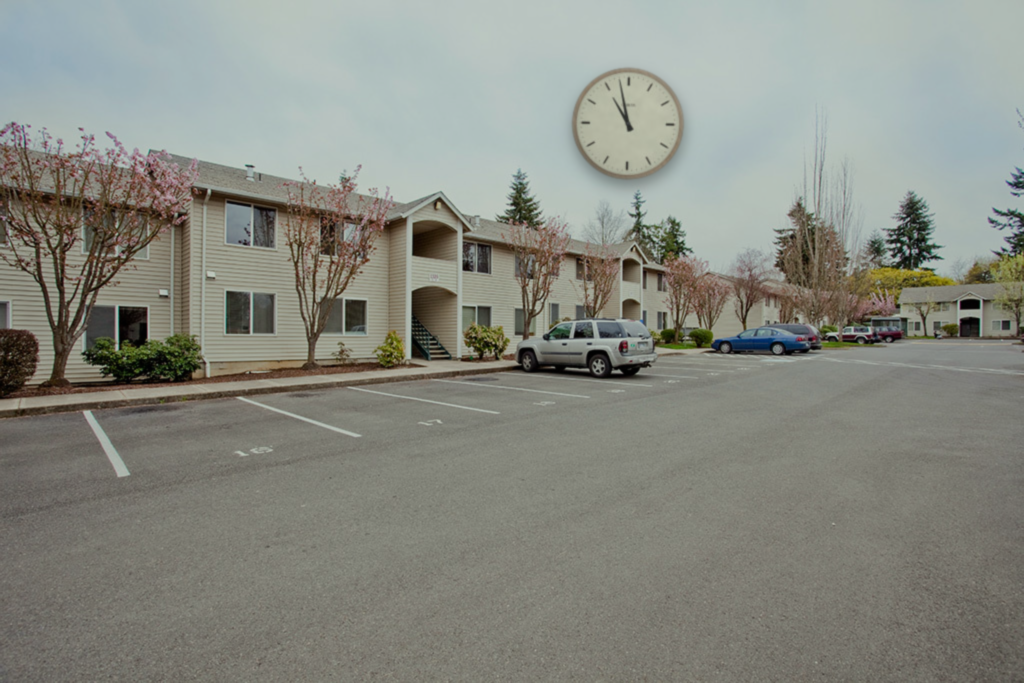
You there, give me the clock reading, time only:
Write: 10:58
